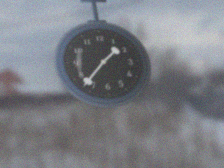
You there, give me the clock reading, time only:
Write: 1:37
